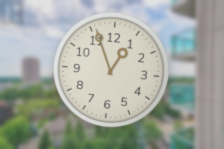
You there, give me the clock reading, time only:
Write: 12:56
